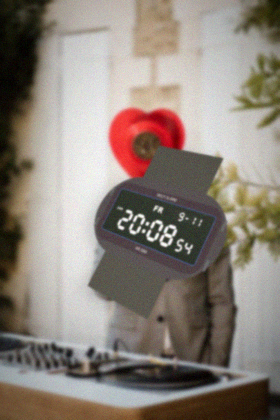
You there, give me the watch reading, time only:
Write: 20:08:54
